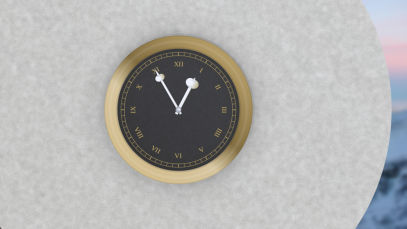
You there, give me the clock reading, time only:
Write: 12:55
